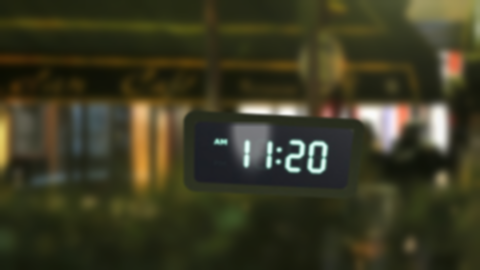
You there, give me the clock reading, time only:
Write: 11:20
